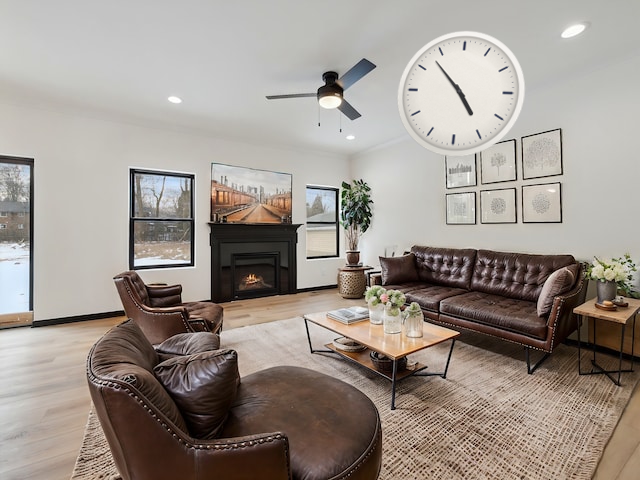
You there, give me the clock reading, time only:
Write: 4:53
